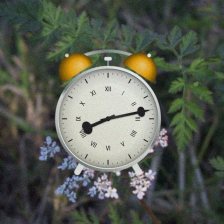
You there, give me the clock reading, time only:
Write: 8:13
